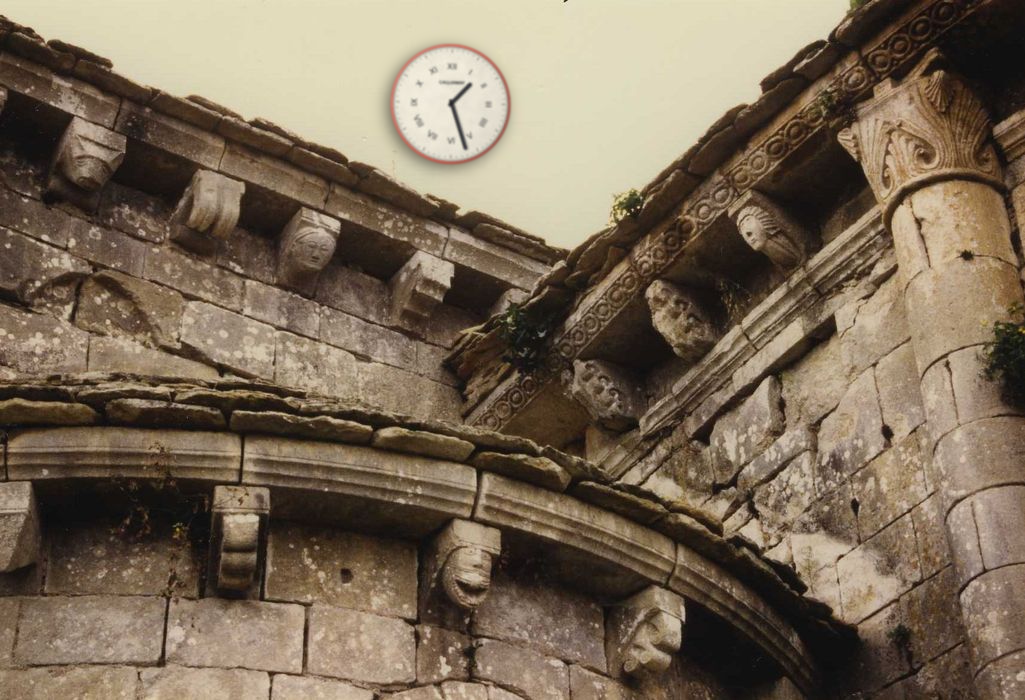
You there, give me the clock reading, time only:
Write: 1:27
